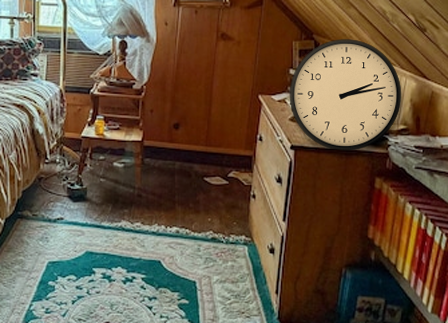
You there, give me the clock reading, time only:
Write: 2:13
